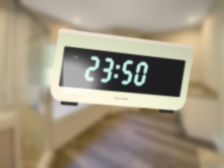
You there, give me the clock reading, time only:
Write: 23:50
